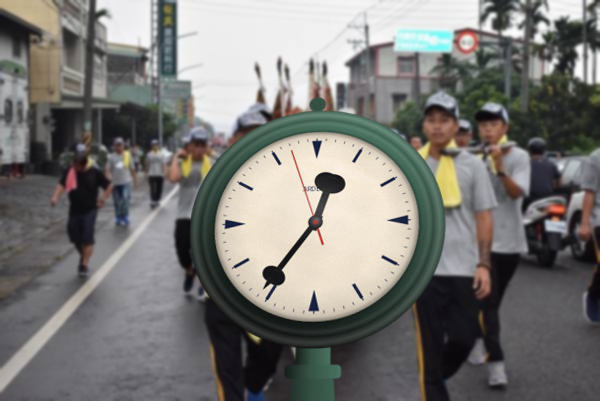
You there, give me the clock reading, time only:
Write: 12:35:57
